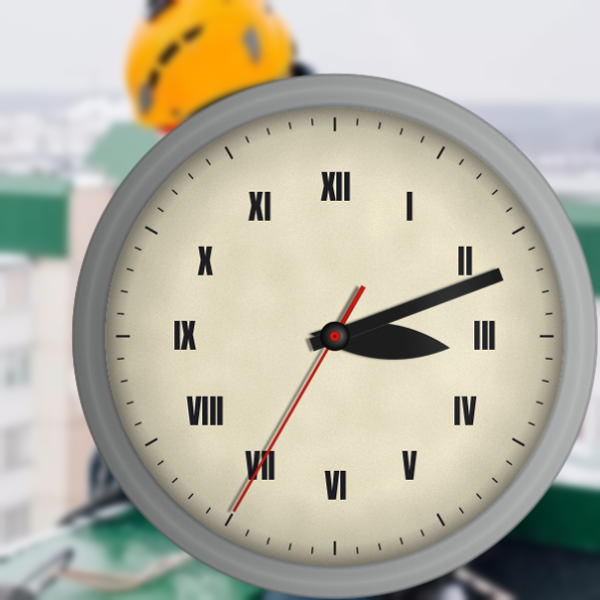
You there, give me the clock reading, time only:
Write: 3:11:35
